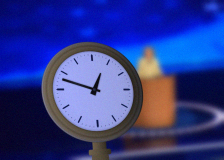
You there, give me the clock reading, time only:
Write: 12:48
